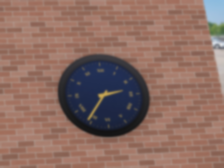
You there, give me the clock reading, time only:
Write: 2:36
